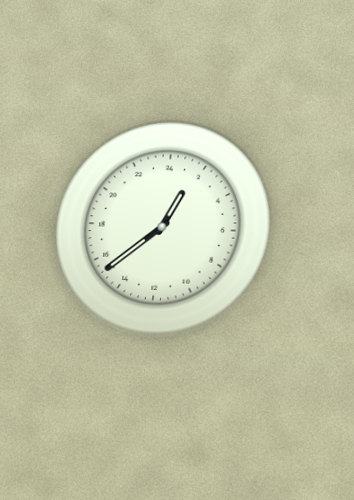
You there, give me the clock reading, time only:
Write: 1:38
